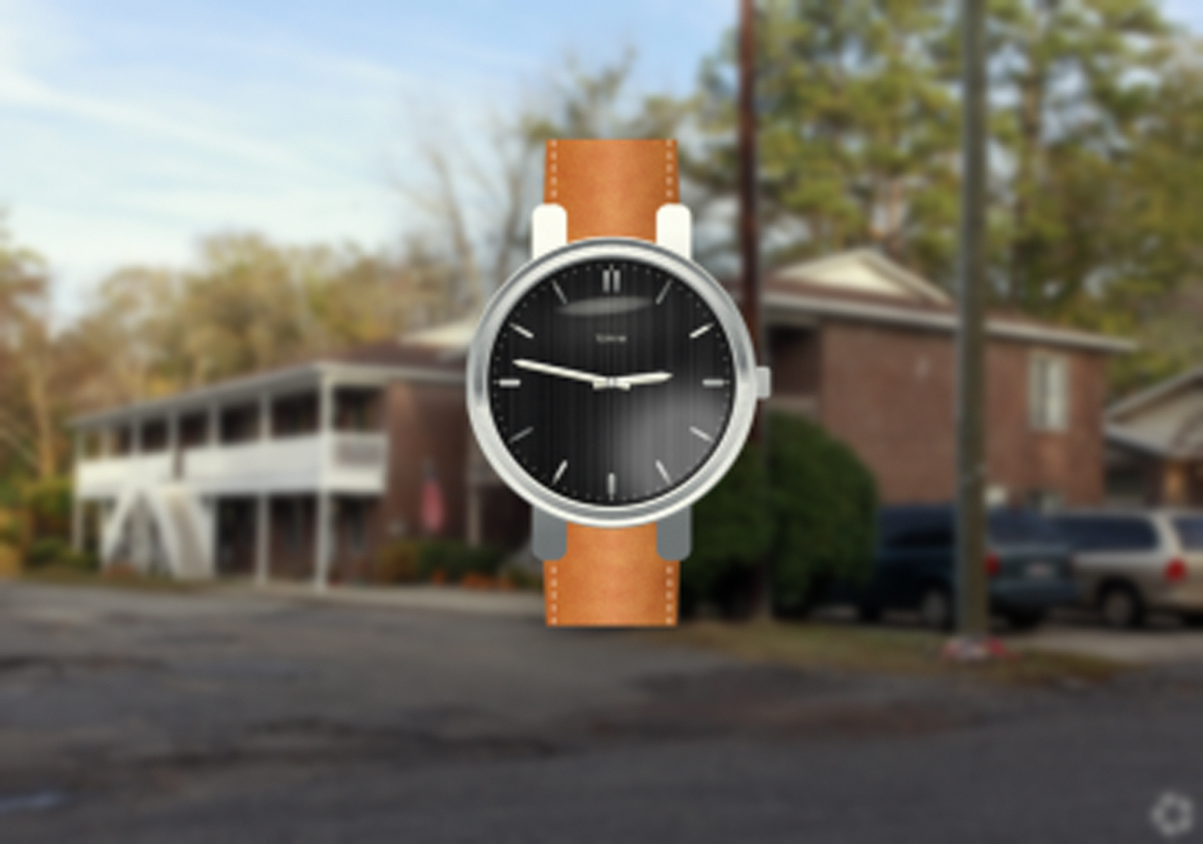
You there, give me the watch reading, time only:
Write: 2:47
